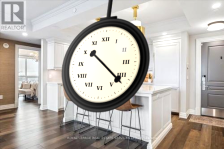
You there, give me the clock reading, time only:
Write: 10:22
